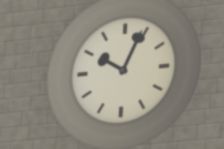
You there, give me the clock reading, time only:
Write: 10:04
